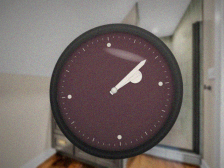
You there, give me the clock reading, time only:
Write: 2:09
